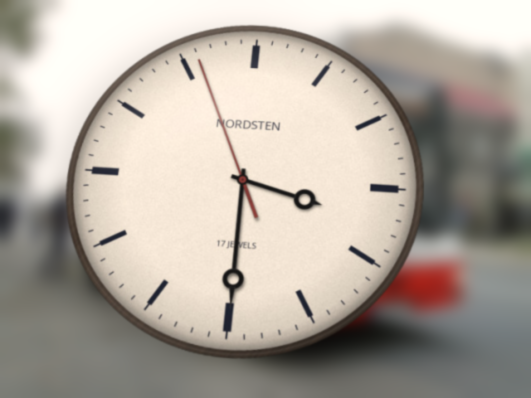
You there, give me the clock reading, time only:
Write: 3:29:56
